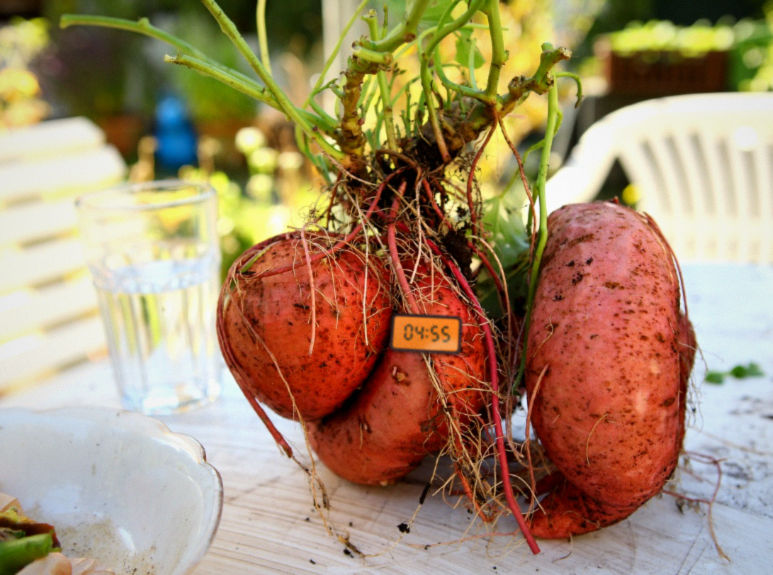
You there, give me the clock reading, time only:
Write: 4:55
